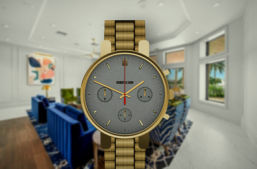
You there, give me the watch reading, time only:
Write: 1:49
